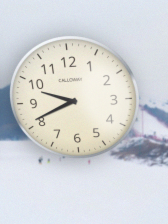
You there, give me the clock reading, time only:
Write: 9:41
